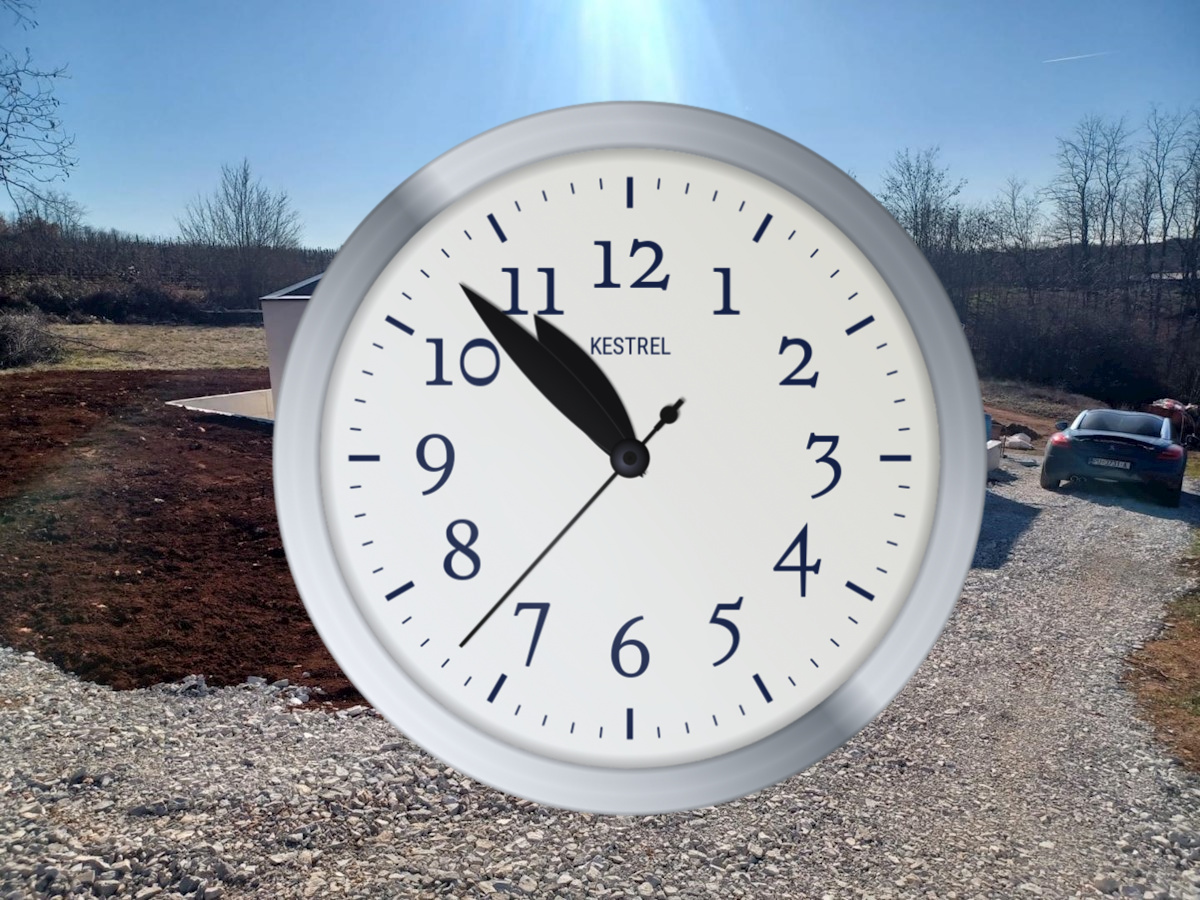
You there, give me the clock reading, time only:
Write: 10:52:37
